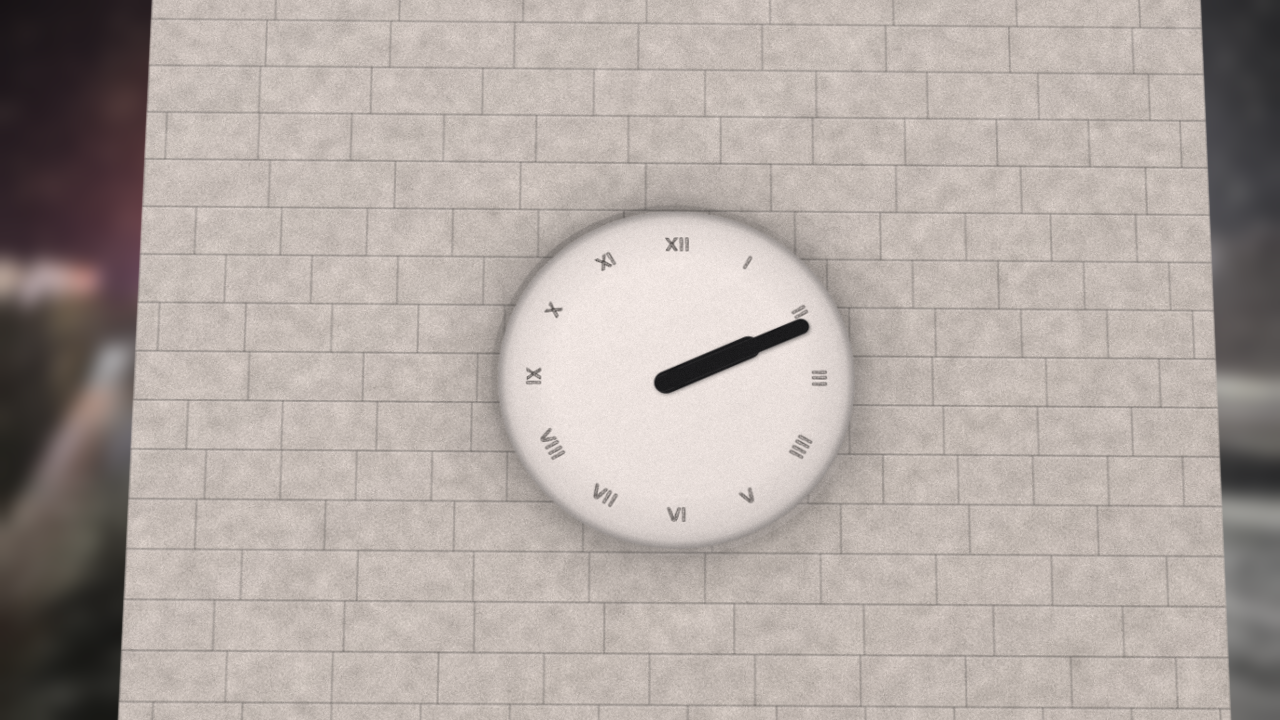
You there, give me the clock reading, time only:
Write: 2:11
